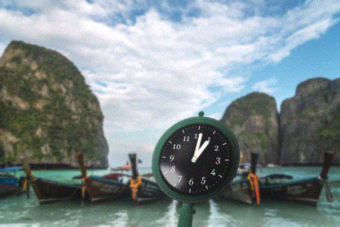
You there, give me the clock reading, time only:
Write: 1:01
